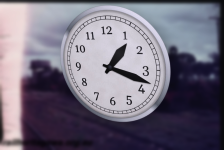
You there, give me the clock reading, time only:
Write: 1:18
